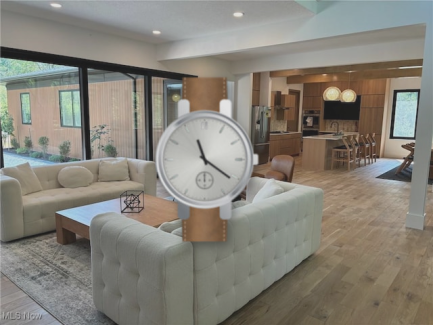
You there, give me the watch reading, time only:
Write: 11:21
